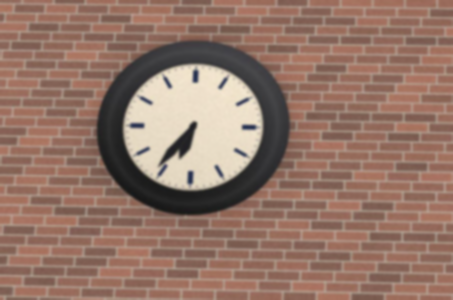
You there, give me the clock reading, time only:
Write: 6:36
